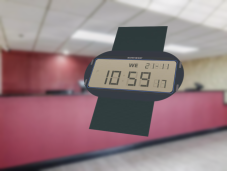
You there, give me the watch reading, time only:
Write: 10:59:17
